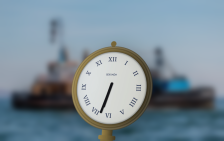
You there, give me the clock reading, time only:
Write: 6:33
